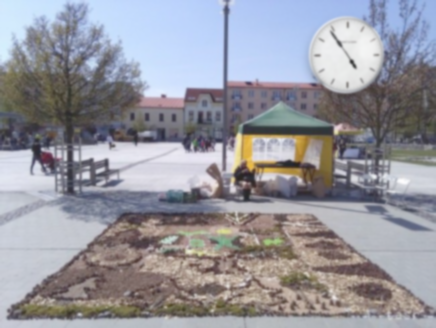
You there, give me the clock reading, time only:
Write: 4:54
